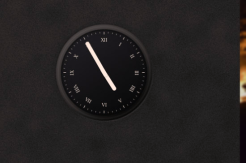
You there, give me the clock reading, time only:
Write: 4:55
